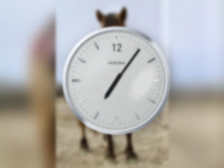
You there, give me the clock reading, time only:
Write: 7:06
